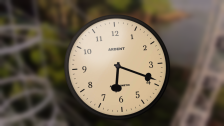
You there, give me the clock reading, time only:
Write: 6:19
